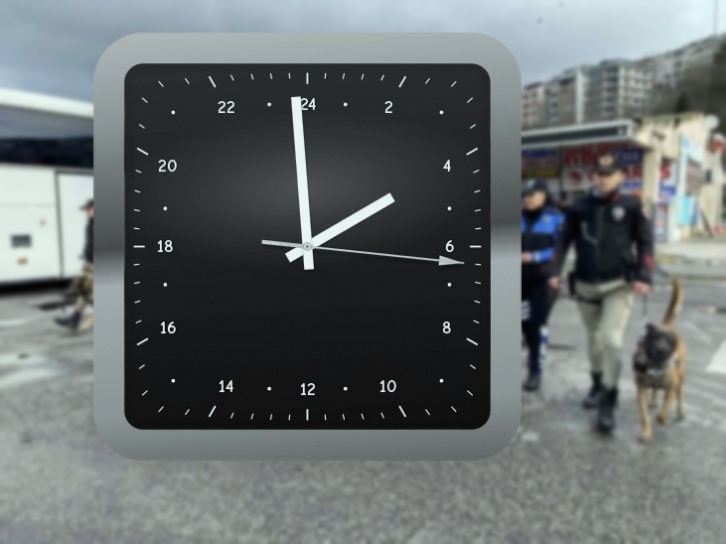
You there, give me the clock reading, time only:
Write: 3:59:16
